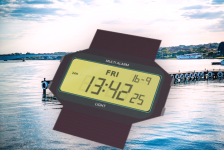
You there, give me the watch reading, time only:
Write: 13:42:25
